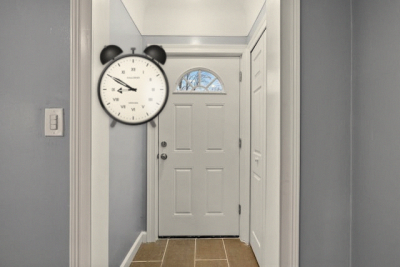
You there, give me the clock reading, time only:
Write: 8:50
